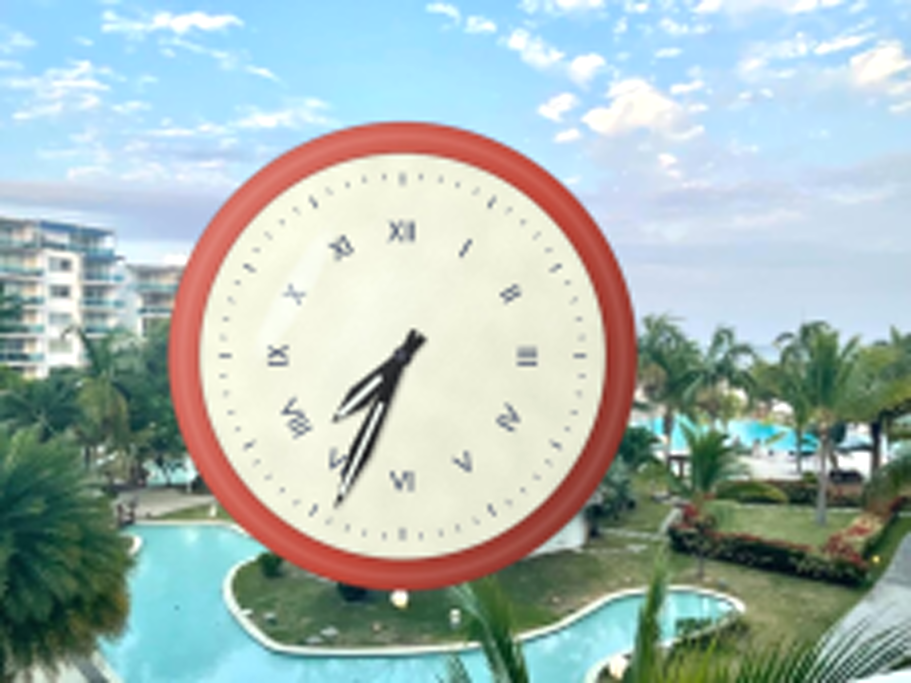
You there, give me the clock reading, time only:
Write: 7:34
